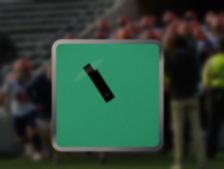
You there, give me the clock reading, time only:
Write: 10:54
